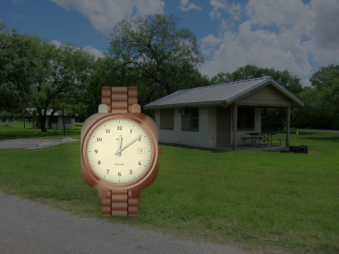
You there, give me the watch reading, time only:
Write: 12:09
